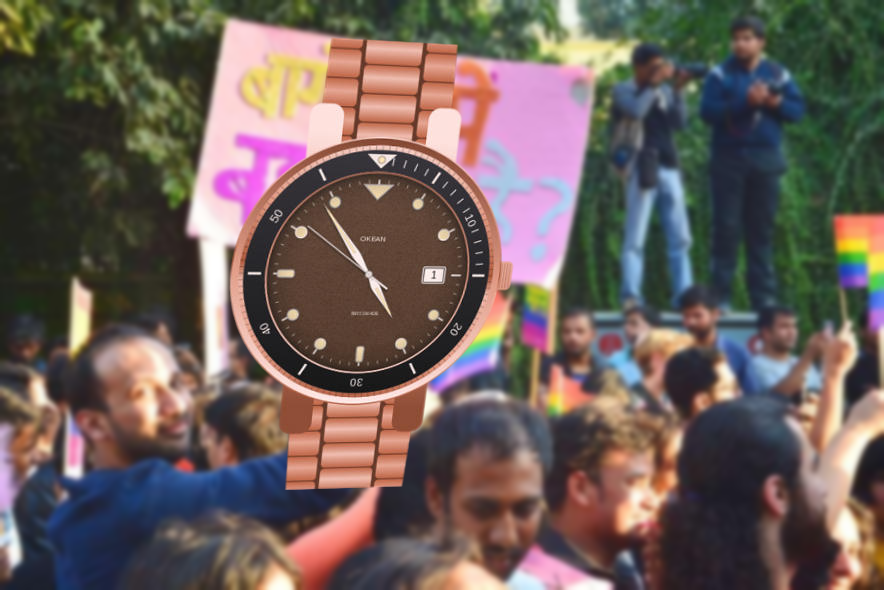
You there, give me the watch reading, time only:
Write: 4:53:51
